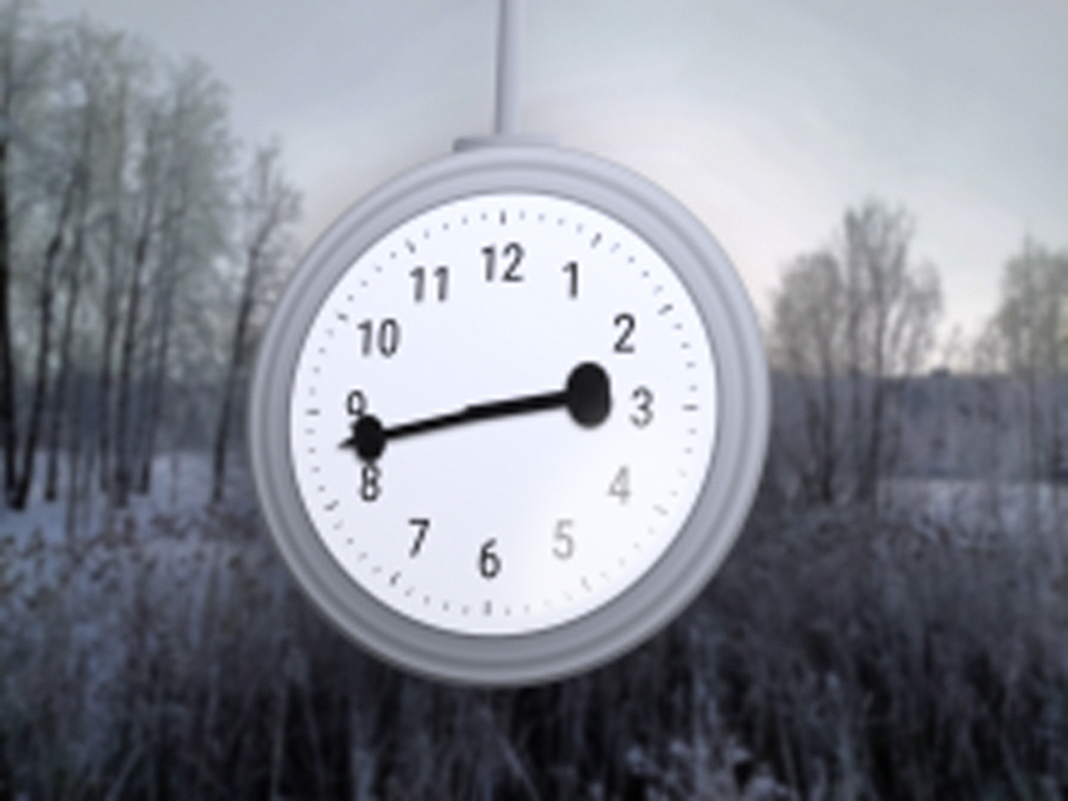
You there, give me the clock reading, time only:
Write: 2:43
